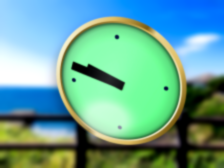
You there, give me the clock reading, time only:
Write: 9:48
